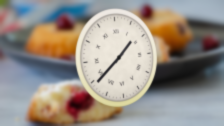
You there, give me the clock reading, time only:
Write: 1:39
